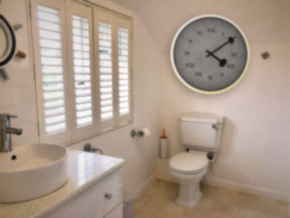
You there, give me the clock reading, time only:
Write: 4:09
